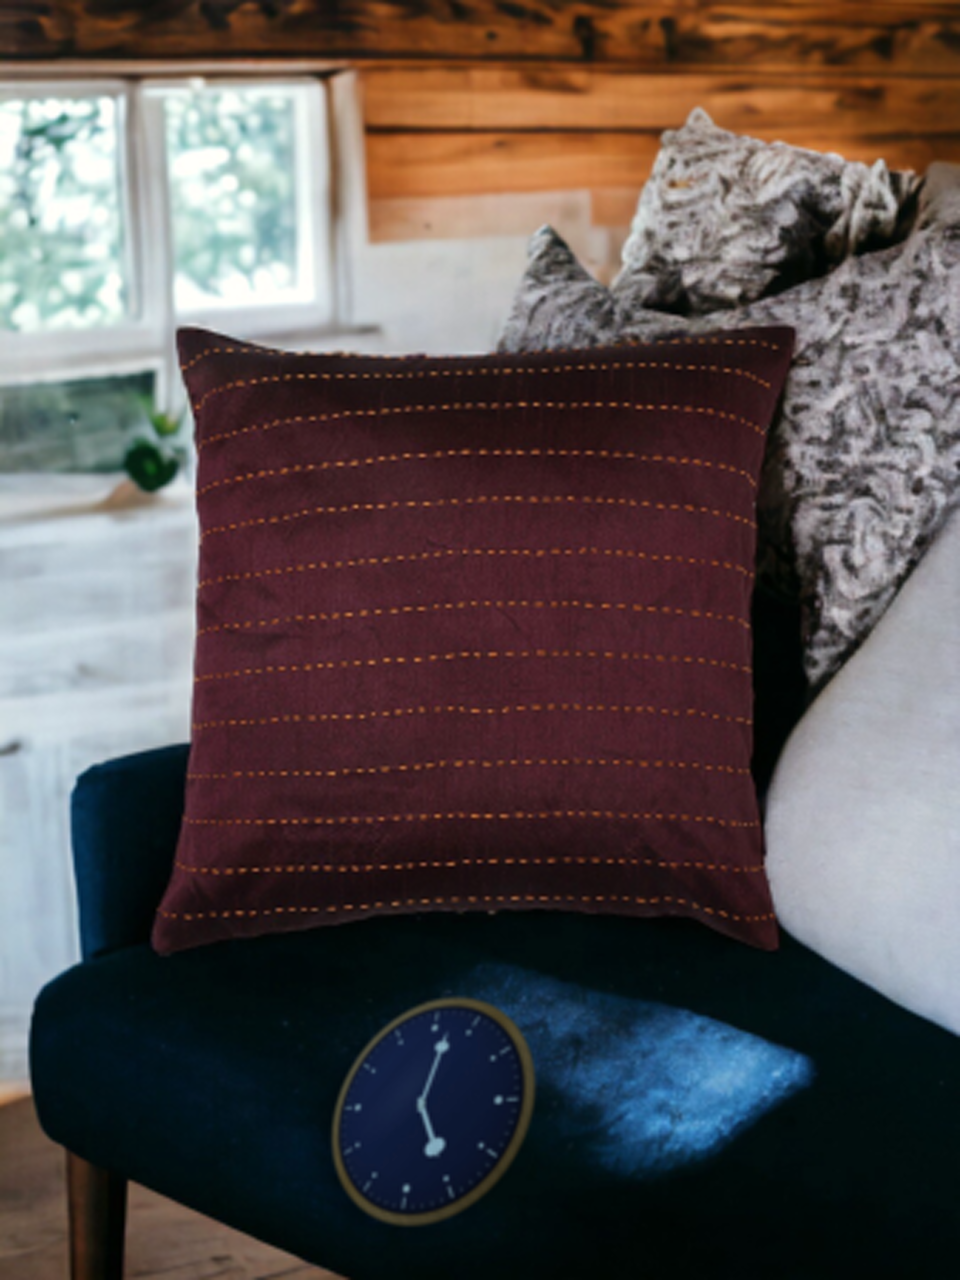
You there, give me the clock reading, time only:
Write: 5:02
